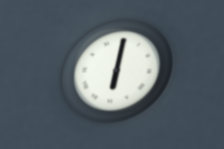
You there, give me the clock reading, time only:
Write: 6:00
